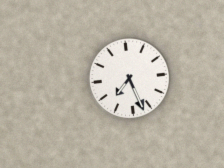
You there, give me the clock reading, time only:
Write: 7:27
